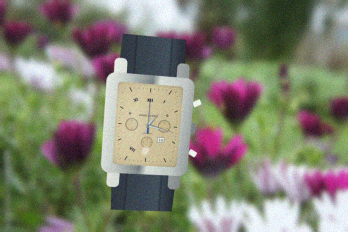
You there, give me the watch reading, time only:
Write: 1:17
